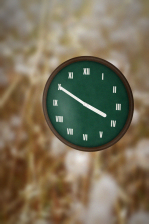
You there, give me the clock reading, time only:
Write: 3:50
